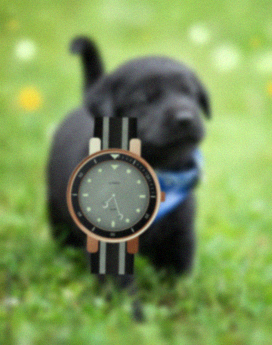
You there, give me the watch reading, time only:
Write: 7:27
